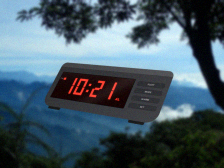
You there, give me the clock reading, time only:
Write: 10:21
